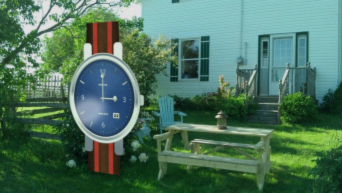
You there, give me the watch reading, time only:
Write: 3:00
